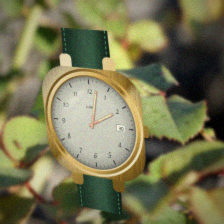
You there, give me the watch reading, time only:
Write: 2:02
